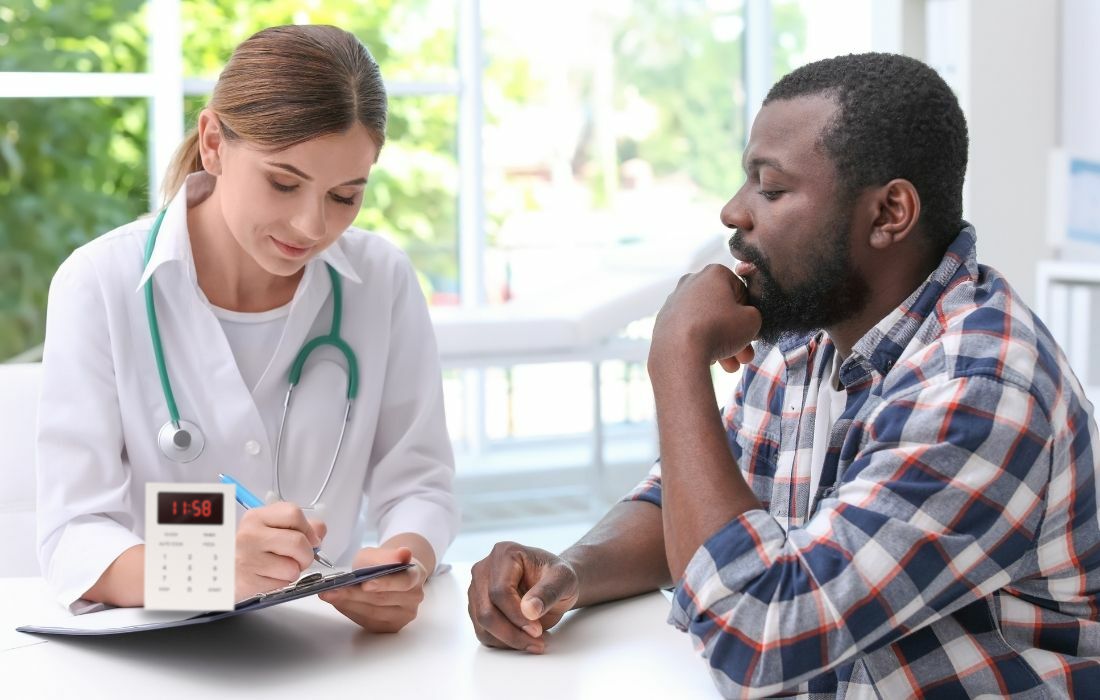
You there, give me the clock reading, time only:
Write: 11:58
